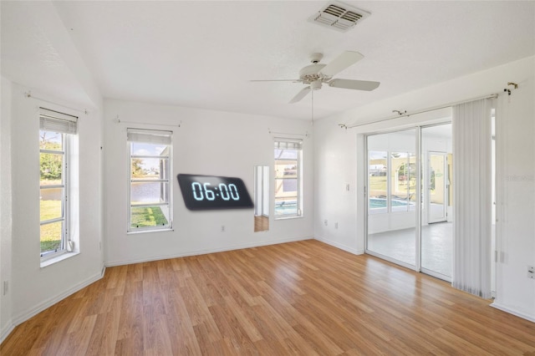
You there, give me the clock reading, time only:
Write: 6:00
